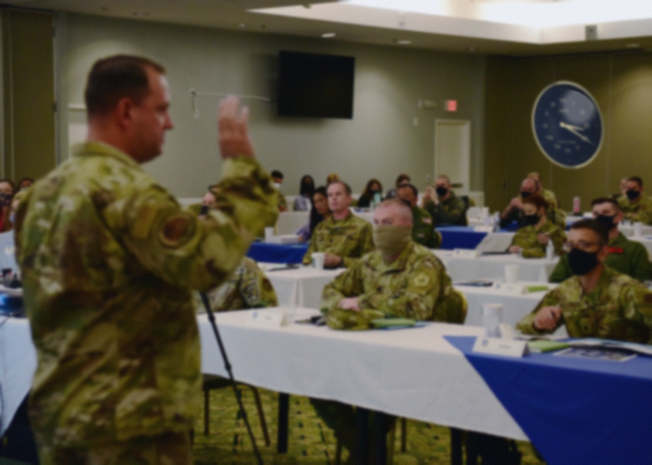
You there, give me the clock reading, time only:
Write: 3:20
